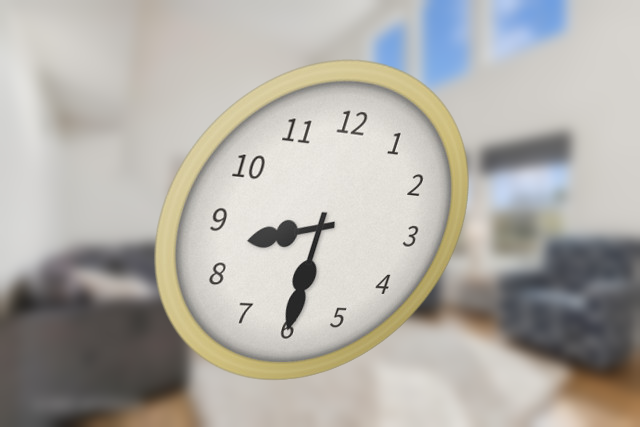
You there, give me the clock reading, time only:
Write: 8:30
